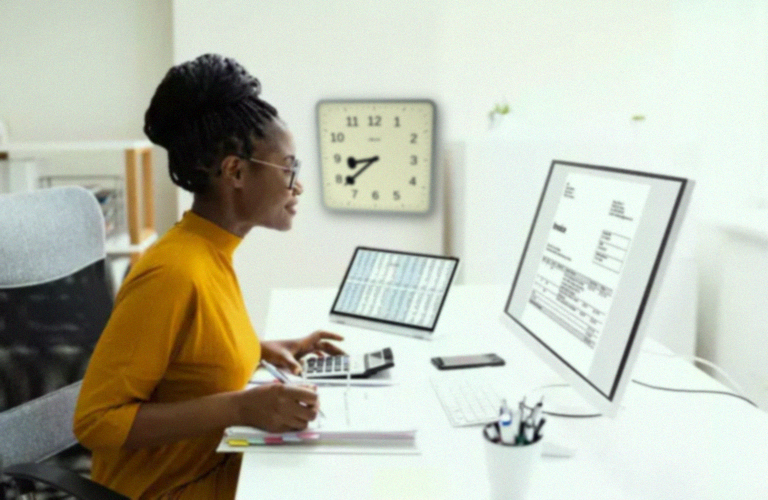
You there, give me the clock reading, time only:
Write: 8:38
